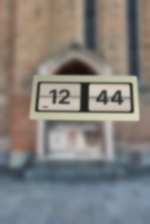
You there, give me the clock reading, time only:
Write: 12:44
